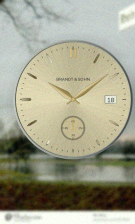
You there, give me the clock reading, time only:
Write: 10:09
